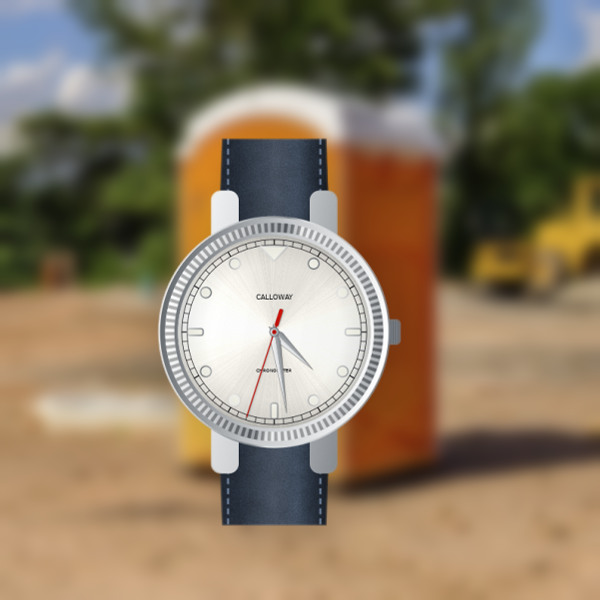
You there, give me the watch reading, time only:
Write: 4:28:33
